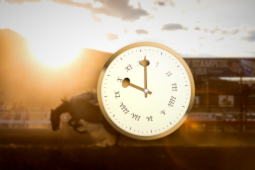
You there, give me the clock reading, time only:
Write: 10:01
